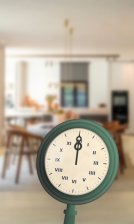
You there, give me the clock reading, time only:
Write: 12:00
